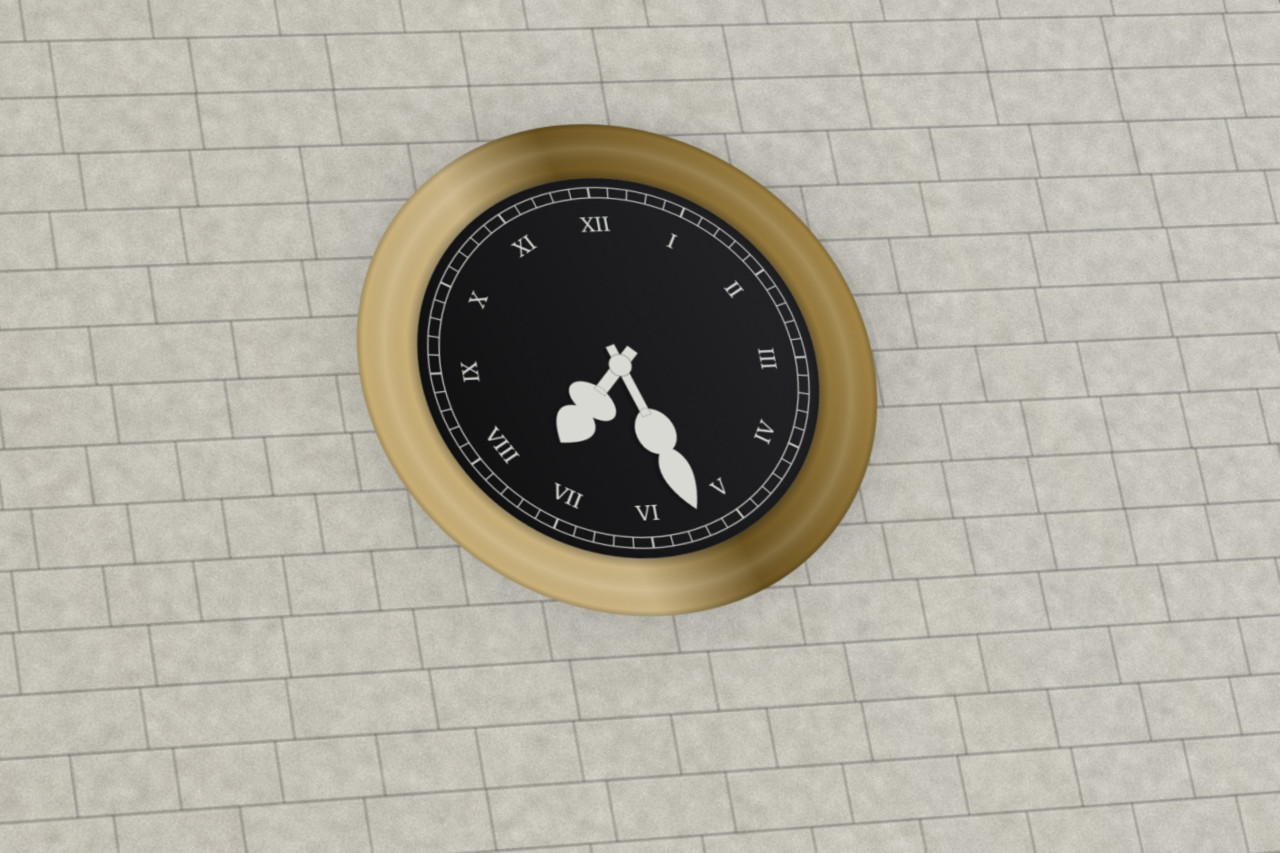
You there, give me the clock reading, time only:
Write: 7:27
